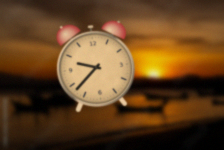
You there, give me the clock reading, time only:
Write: 9:38
